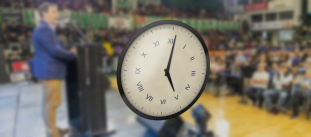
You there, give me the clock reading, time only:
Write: 5:01
